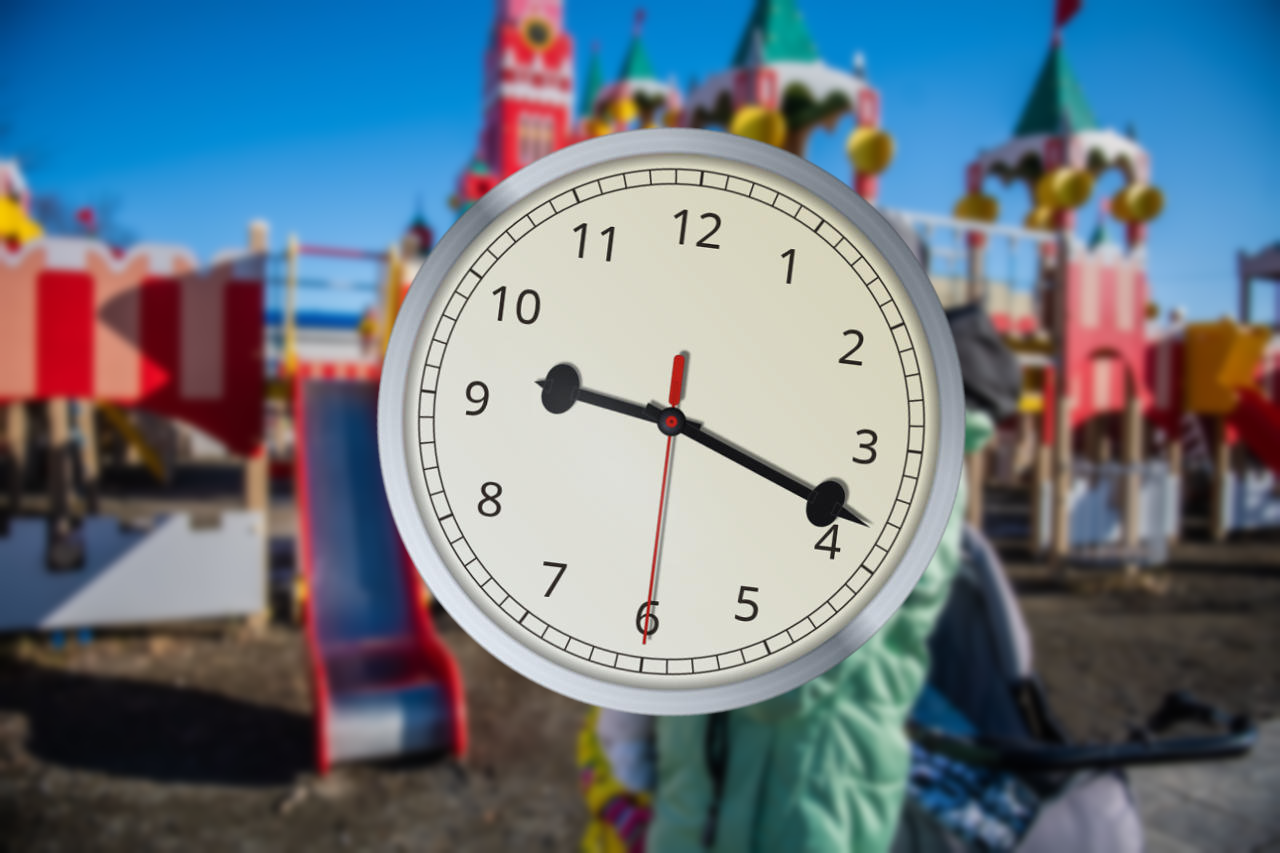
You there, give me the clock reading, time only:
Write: 9:18:30
